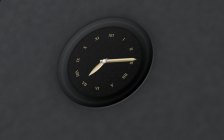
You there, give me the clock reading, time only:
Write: 7:14
